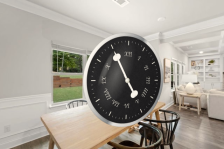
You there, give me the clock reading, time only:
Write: 4:55
